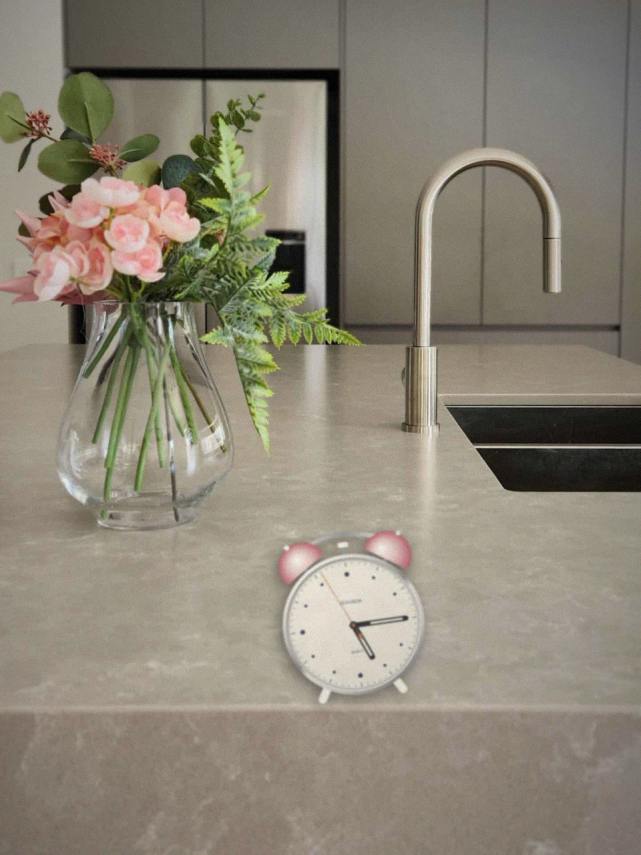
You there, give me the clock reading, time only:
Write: 5:14:56
